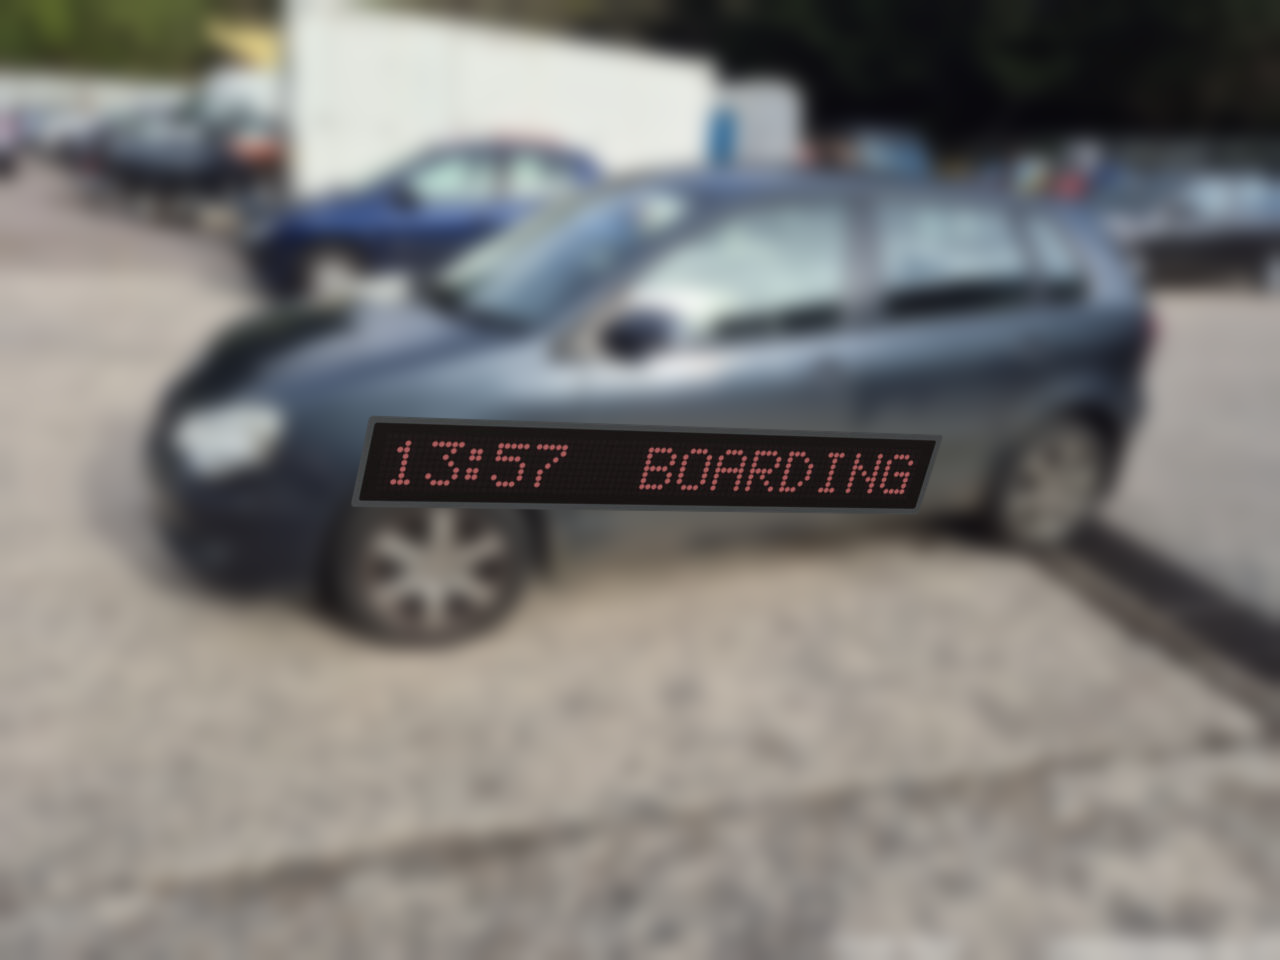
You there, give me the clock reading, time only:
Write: 13:57
